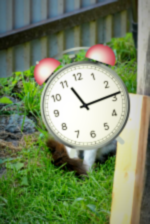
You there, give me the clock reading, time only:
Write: 11:14
